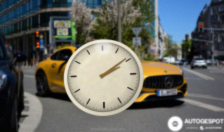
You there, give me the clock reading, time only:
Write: 2:09
